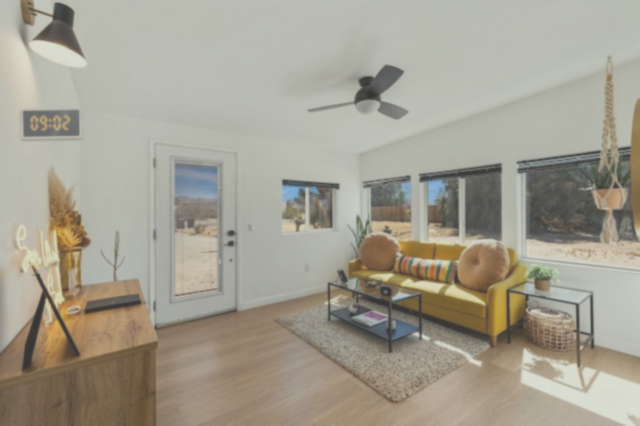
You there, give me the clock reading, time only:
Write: 9:02
